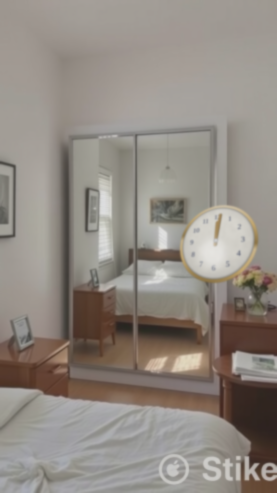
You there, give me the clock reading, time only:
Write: 12:01
